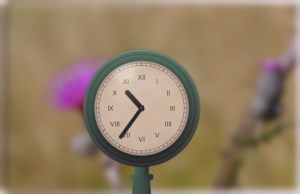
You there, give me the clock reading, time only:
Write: 10:36
